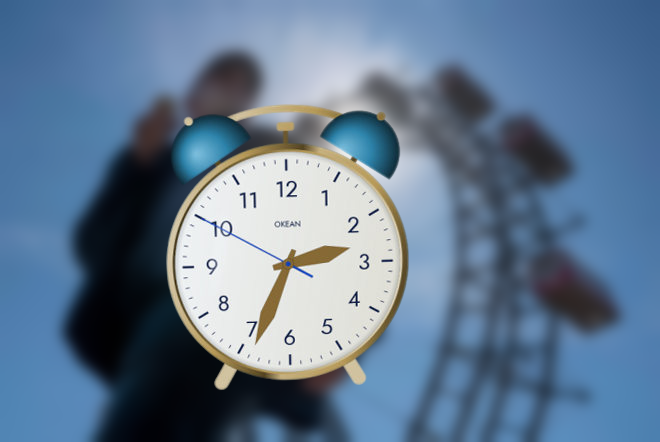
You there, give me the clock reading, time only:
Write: 2:33:50
